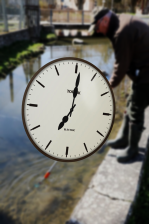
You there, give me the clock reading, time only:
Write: 7:01
